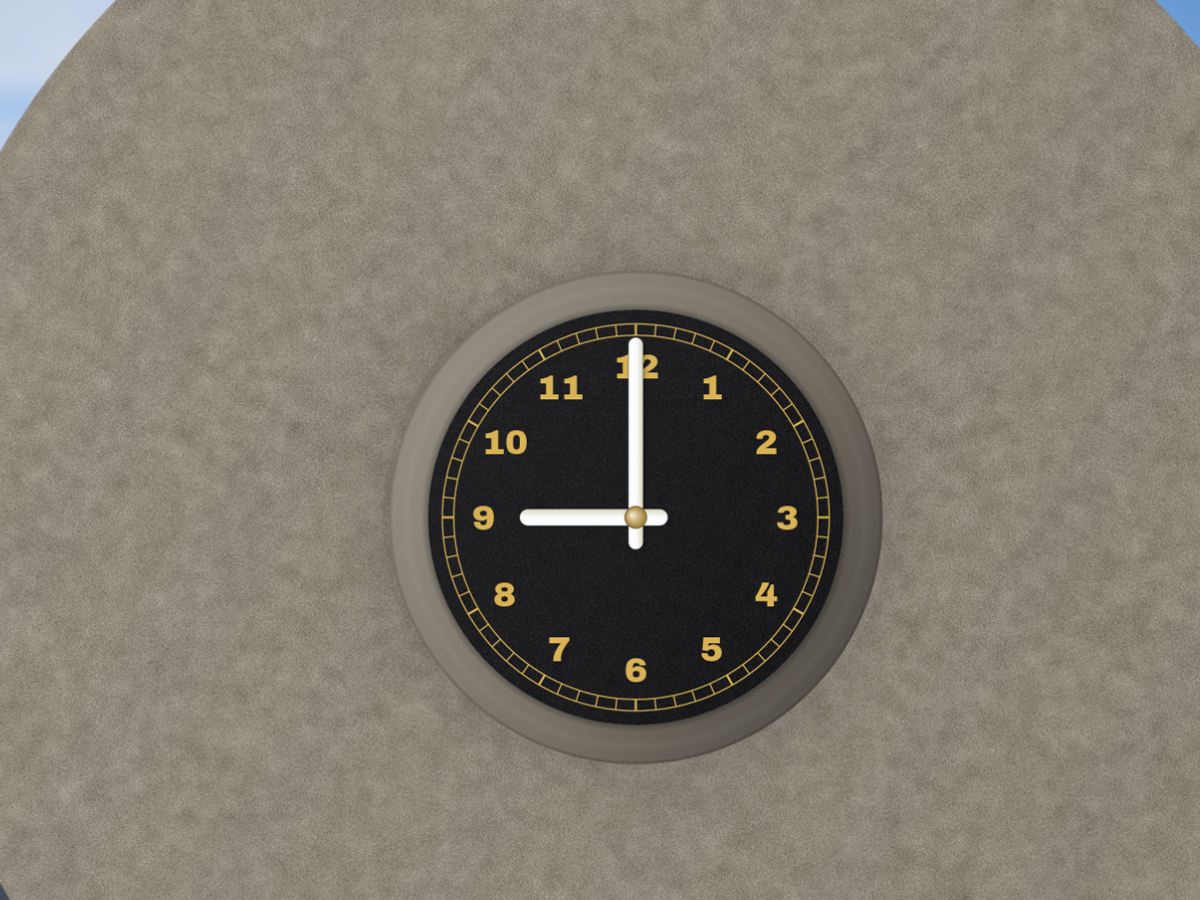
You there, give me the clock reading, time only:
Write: 9:00
